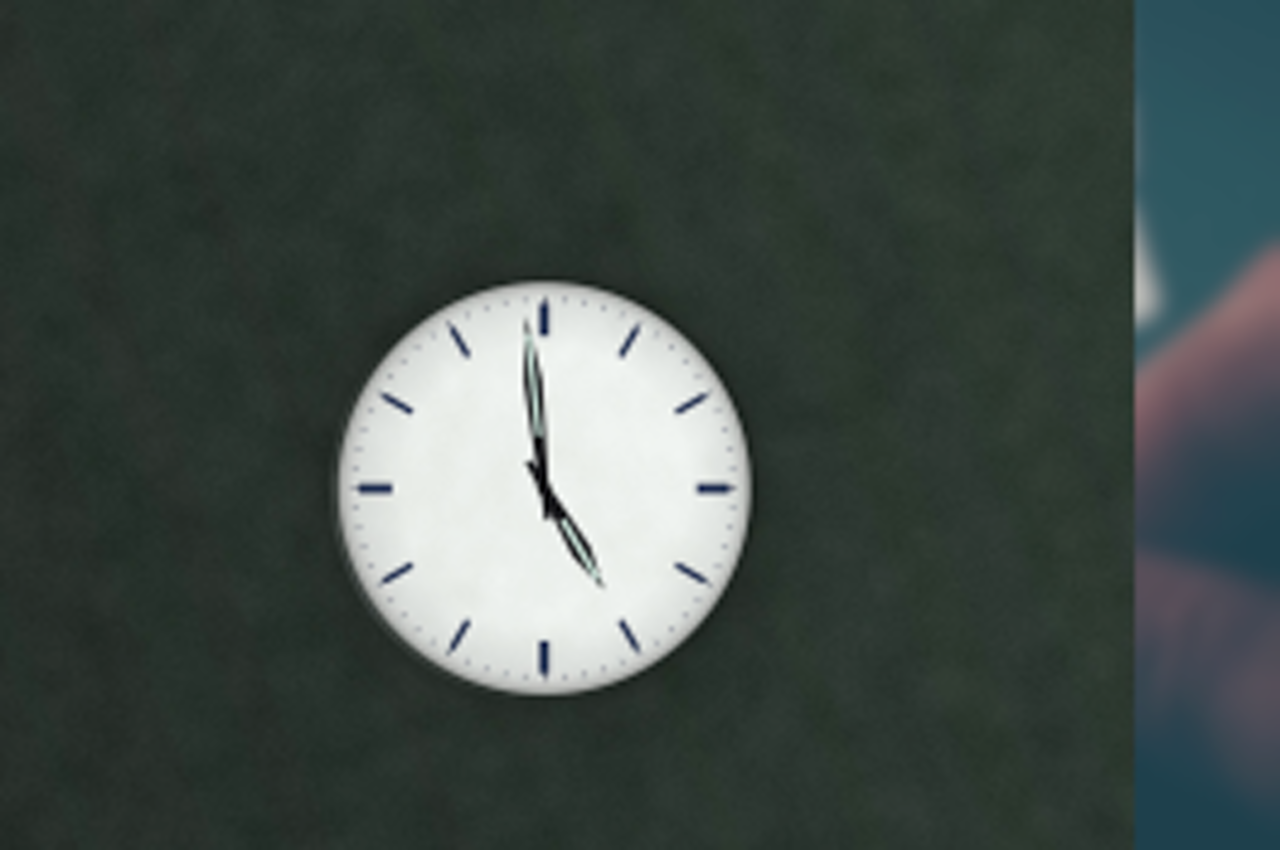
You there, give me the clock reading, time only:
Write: 4:59
